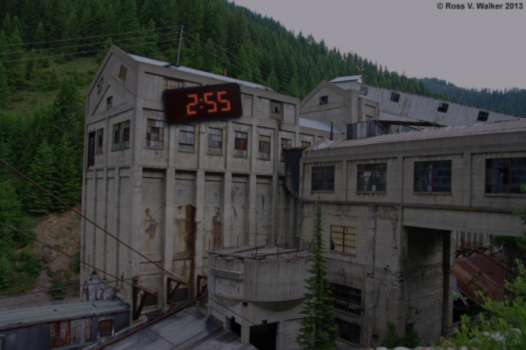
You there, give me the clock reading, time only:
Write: 2:55
